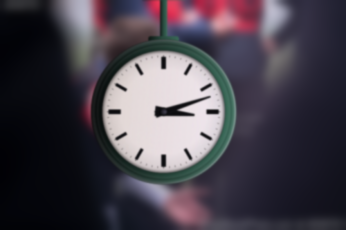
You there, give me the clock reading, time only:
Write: 3:12
